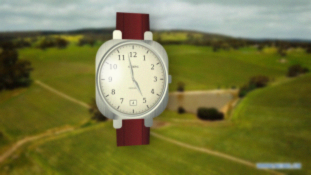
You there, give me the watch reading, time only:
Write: 4:58
